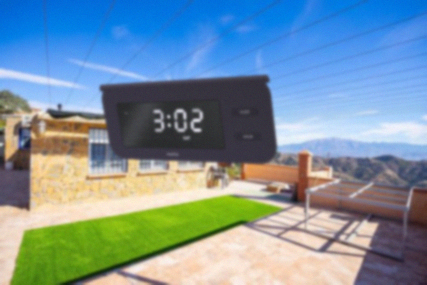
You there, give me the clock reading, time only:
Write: 3:02
